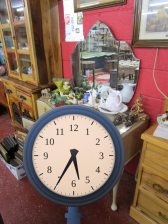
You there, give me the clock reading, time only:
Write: 5:35
